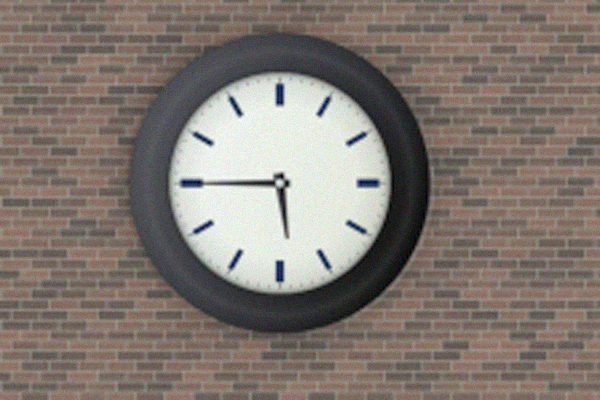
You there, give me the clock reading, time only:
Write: 5:45
